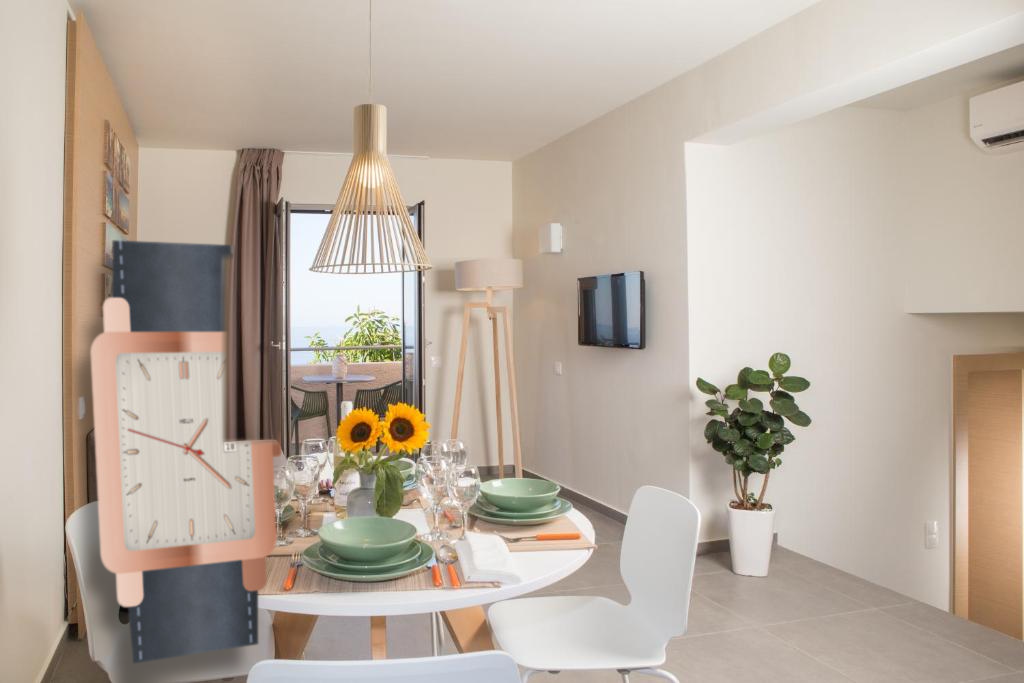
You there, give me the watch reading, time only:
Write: 1:21:48
